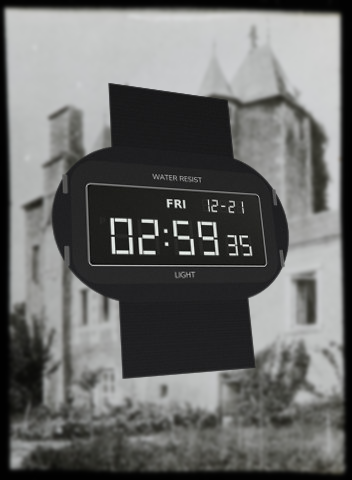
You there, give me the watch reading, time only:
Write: 2:59:35
